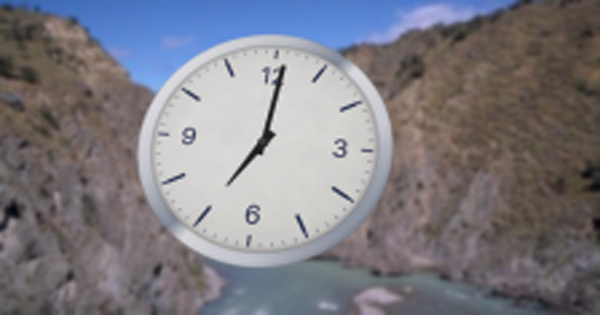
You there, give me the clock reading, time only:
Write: 7:01
